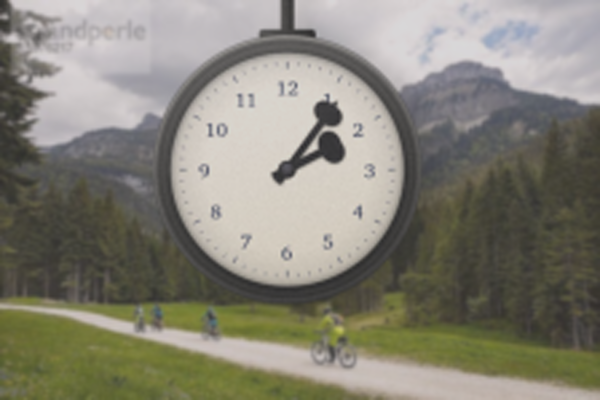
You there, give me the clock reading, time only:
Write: 2:06
